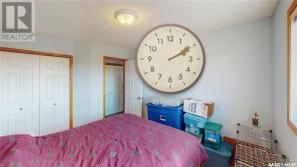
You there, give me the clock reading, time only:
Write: 2:10
